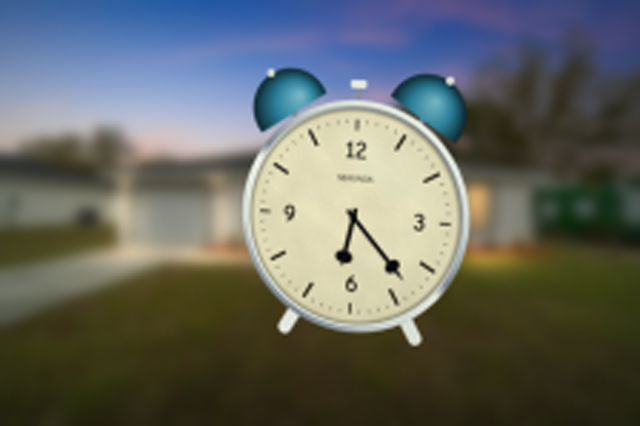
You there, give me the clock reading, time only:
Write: 6:23
